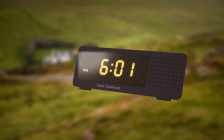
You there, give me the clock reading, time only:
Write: 6:01
